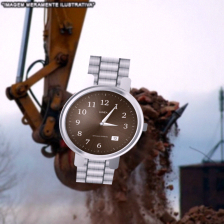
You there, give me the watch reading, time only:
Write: 3:05
